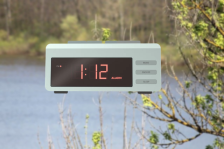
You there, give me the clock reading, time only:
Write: 1:12
